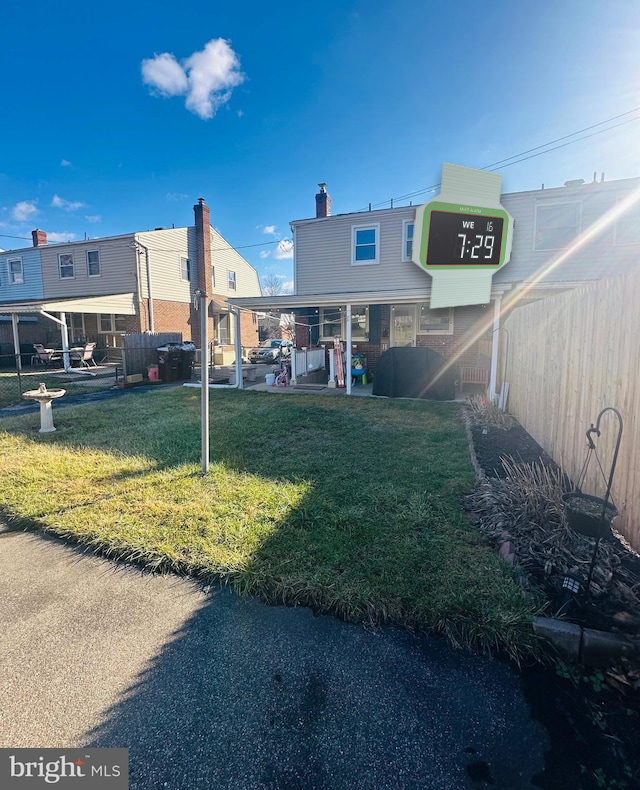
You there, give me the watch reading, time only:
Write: 7:29
